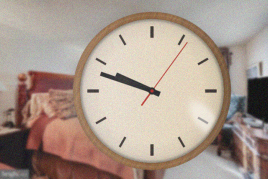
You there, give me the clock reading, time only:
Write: 9:48:06
